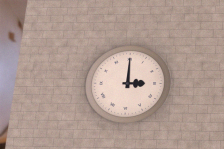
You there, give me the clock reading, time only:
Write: 3:00
